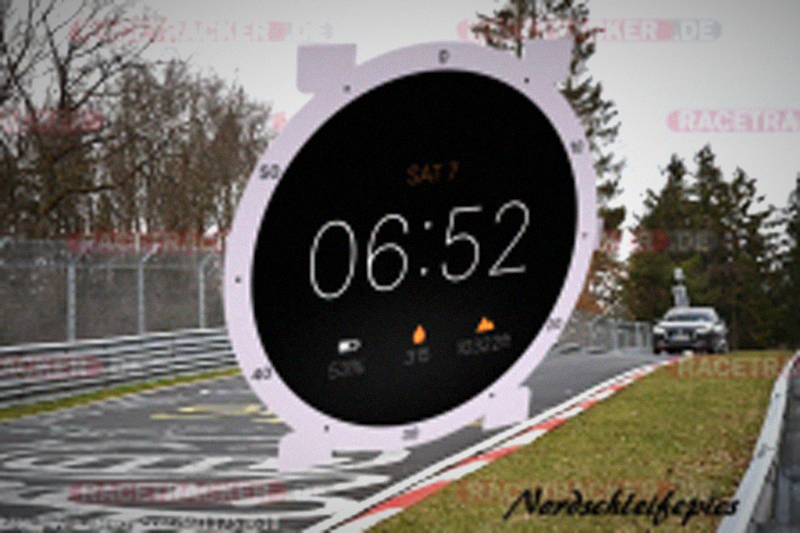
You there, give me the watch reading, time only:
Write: 6:52
